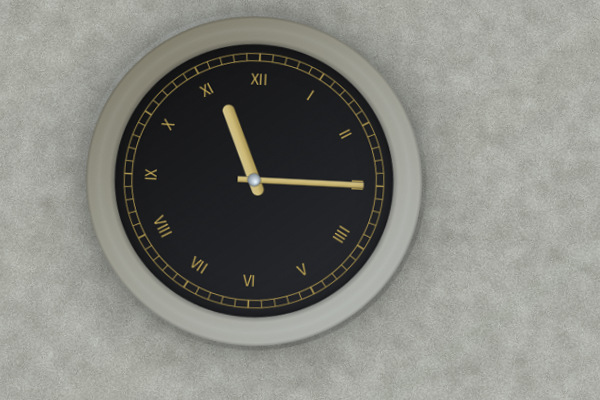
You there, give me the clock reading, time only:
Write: 11:15
